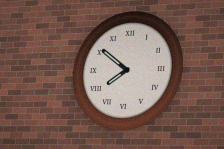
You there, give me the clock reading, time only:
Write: 7:51
